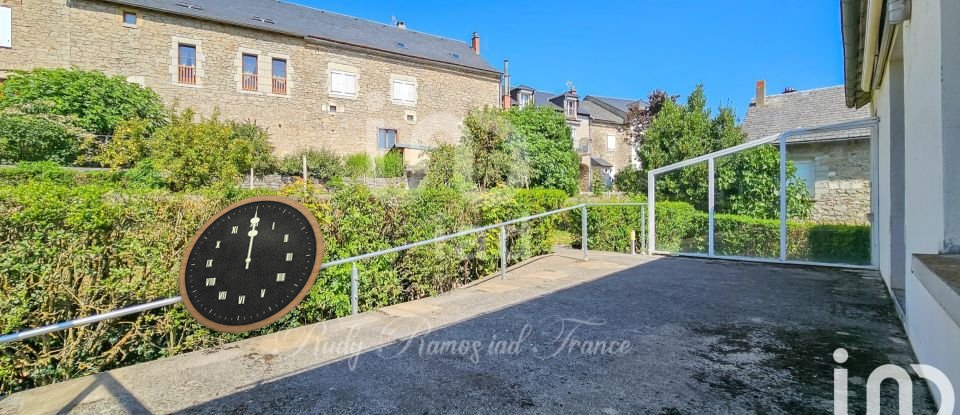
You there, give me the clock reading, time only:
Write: 12:00
